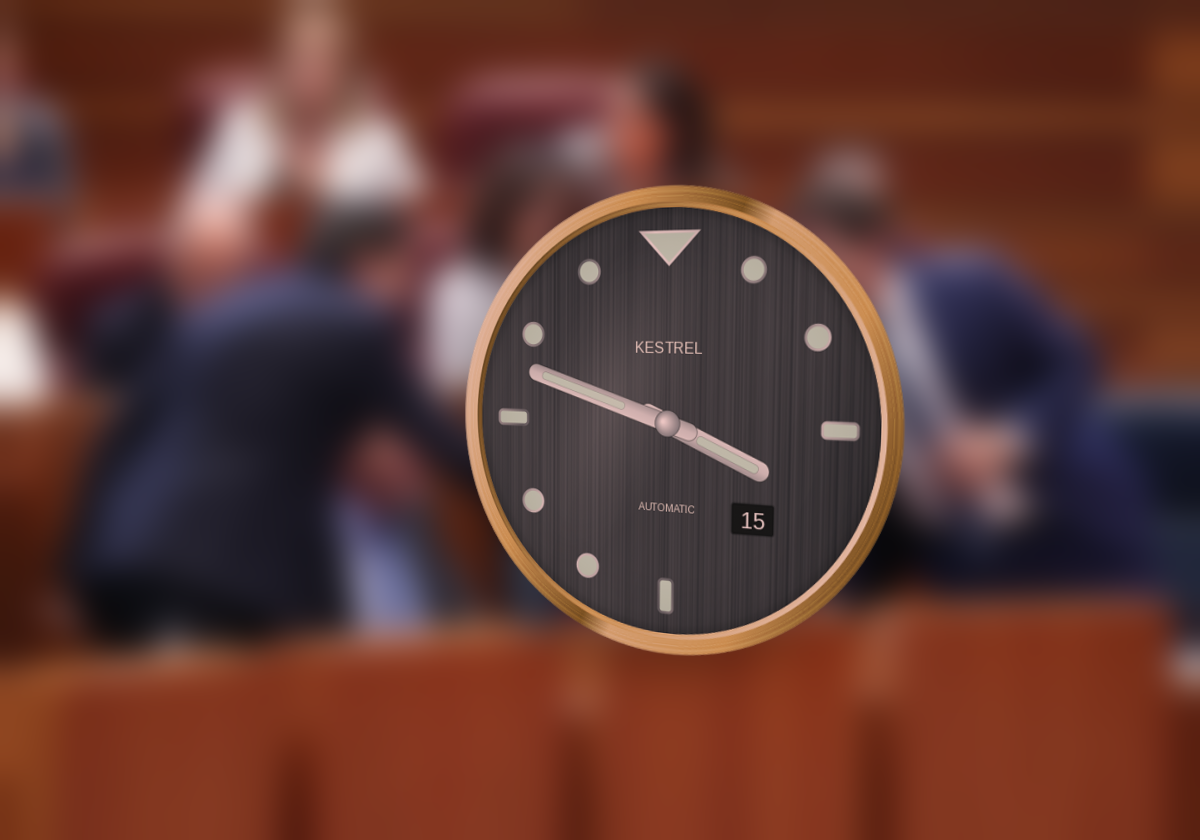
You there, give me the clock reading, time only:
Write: 3:48
